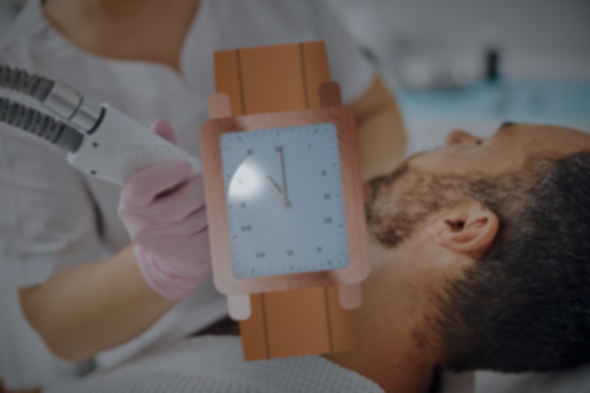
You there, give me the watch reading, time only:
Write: 11:00
